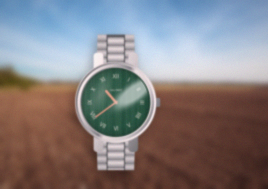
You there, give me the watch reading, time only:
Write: 10:39
